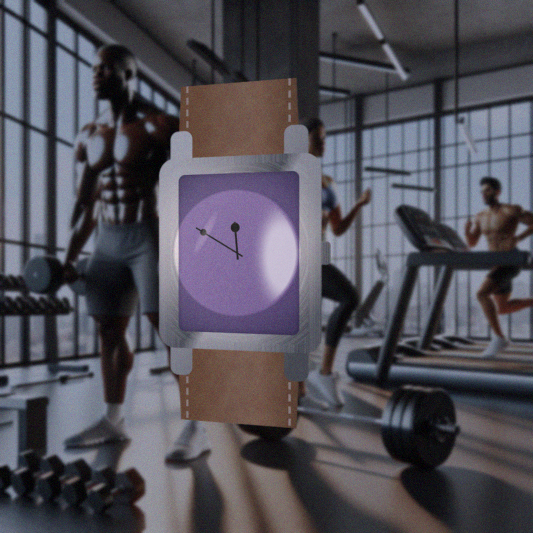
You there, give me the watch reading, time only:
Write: 11:50
